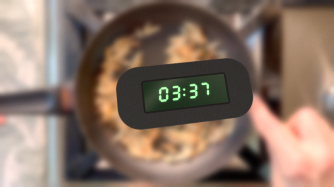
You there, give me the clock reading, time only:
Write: 3:37
